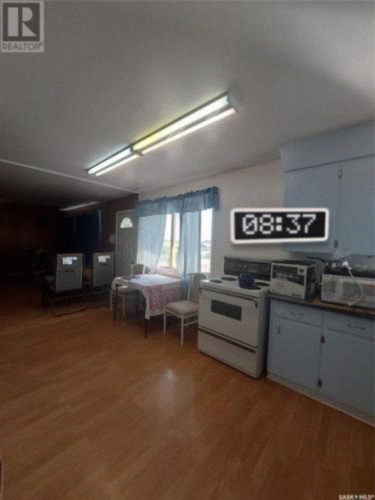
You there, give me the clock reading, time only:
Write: 8:37
